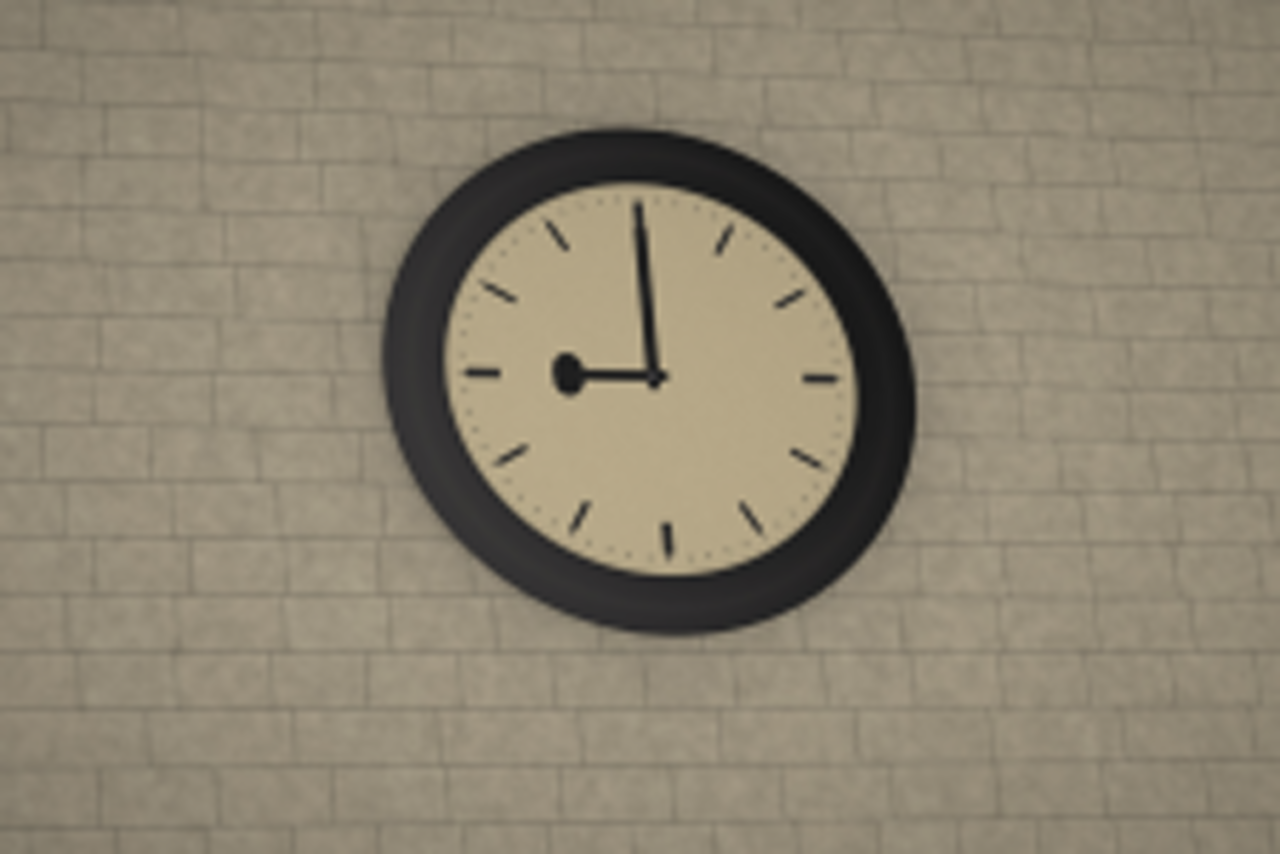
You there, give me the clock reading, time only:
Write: 9:00
